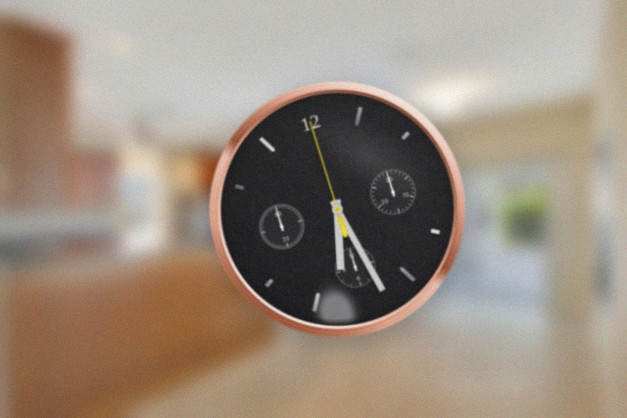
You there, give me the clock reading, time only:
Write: 6:28
